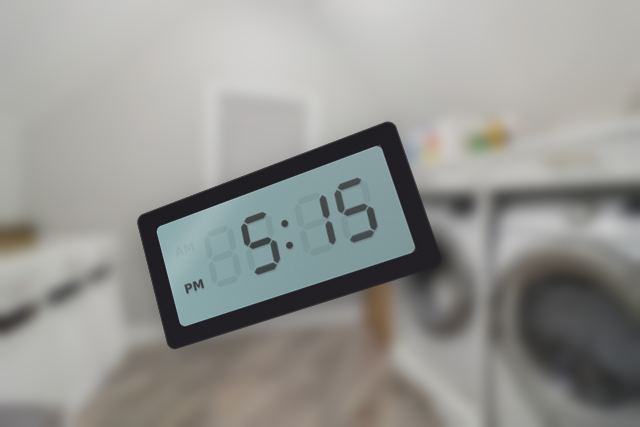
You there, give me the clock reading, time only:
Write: 5:15
